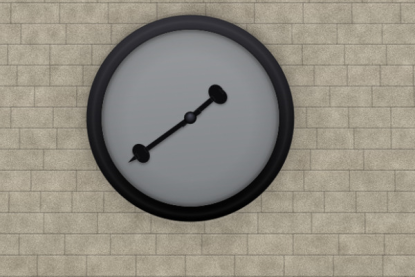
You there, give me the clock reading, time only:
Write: 1:39
